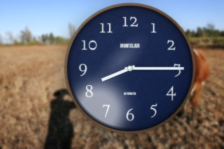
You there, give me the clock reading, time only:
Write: 8:15
